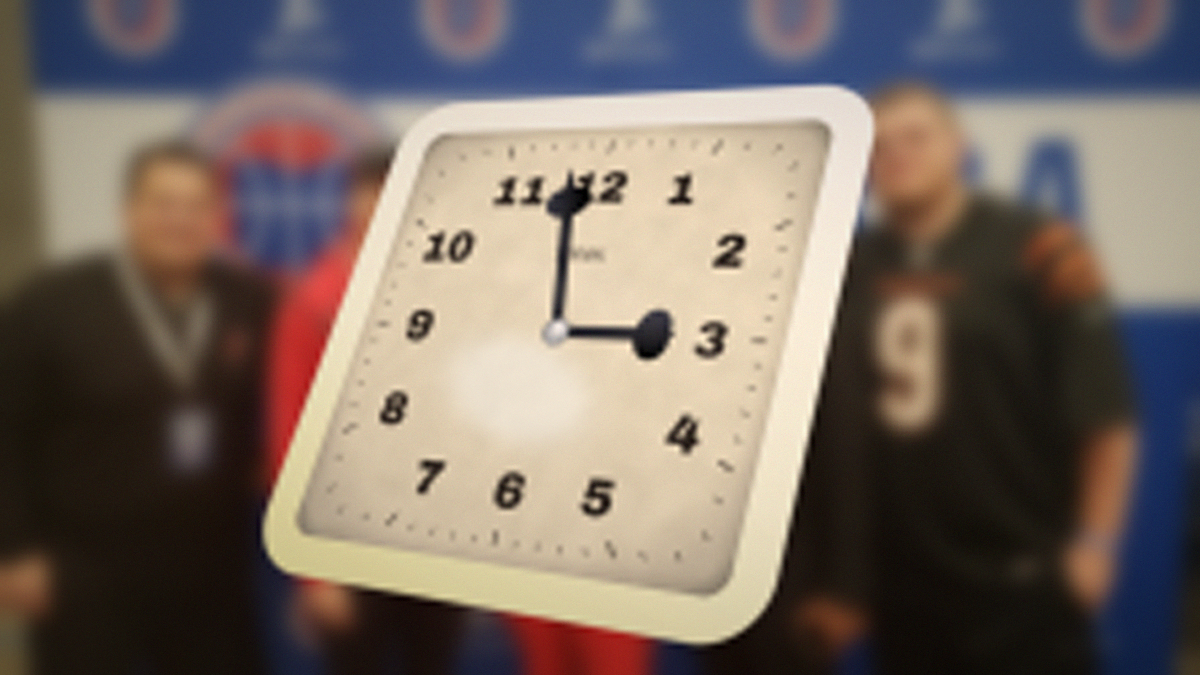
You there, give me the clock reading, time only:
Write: 2:58
